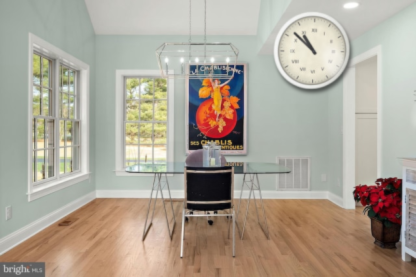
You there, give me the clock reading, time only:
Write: 10:52
